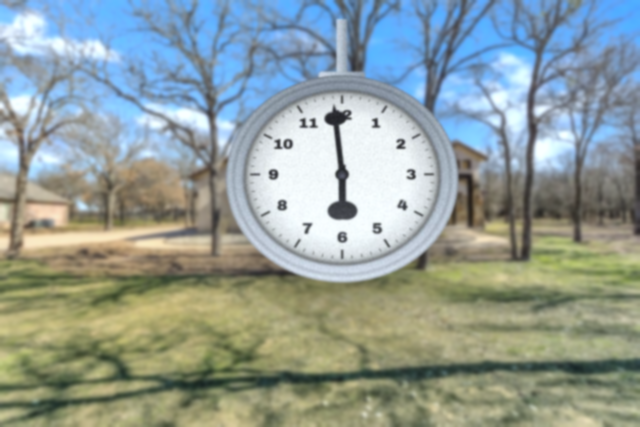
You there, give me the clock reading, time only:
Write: 5:59
